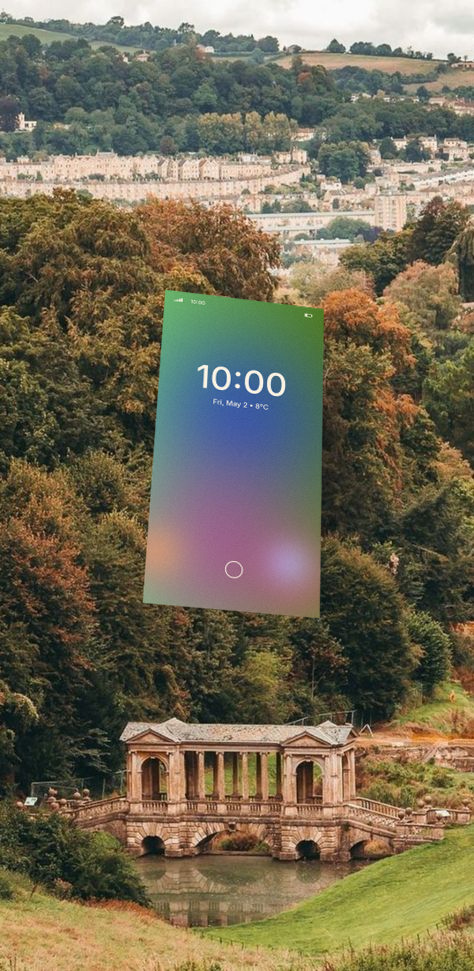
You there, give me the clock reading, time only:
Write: 10:00
